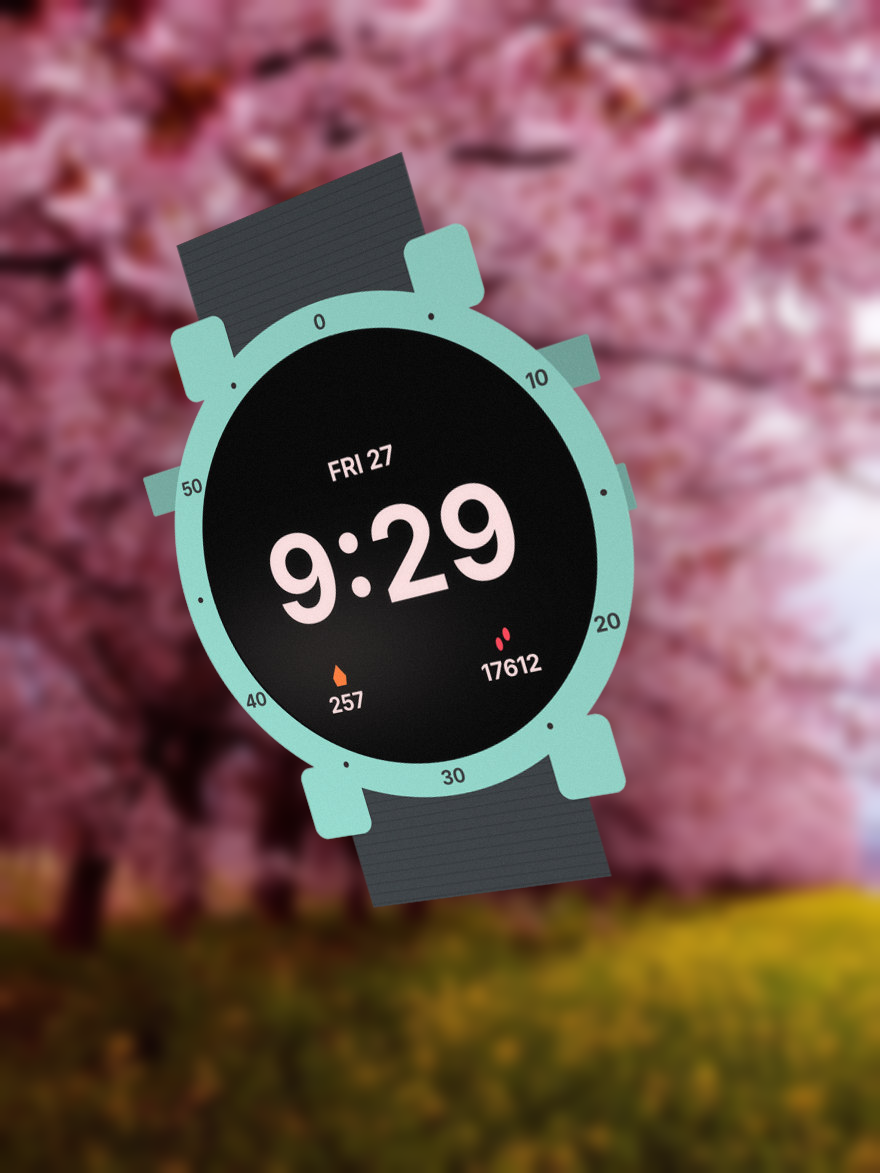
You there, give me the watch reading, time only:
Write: 9:29
